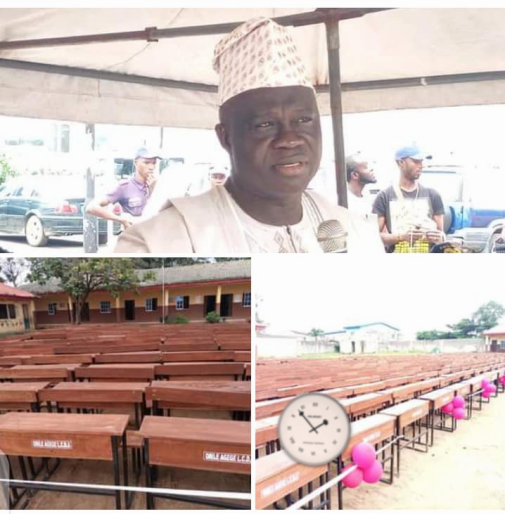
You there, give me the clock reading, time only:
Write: 1:53
